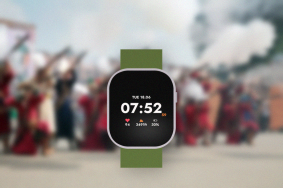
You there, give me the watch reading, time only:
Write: 7:52
